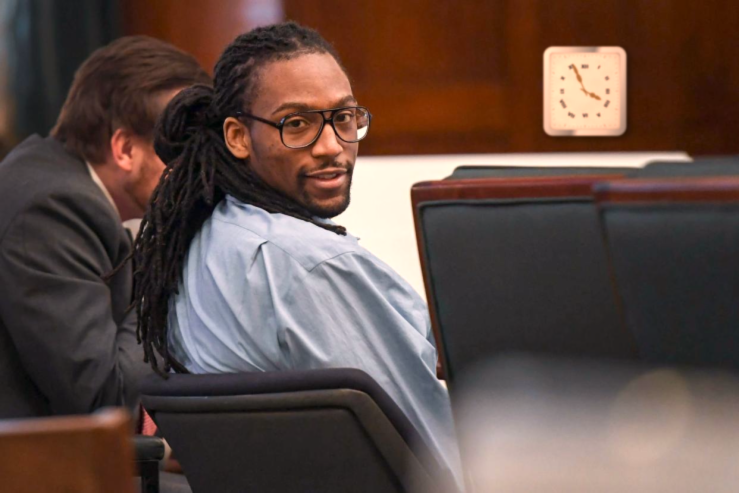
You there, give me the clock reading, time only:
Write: 3:56
